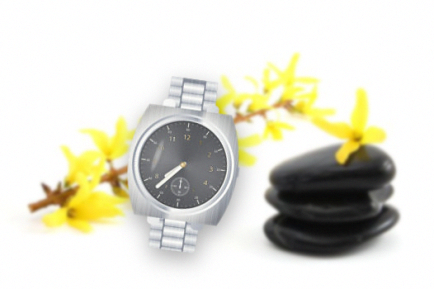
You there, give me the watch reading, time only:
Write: 7:37
